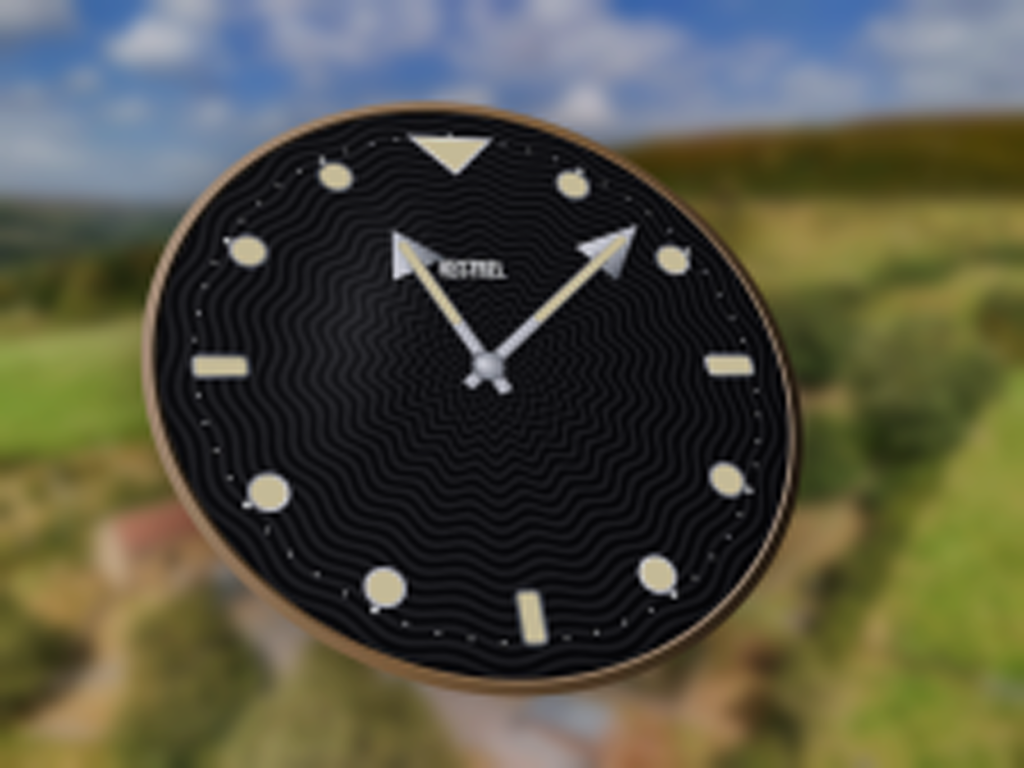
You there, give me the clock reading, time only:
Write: 11:08
